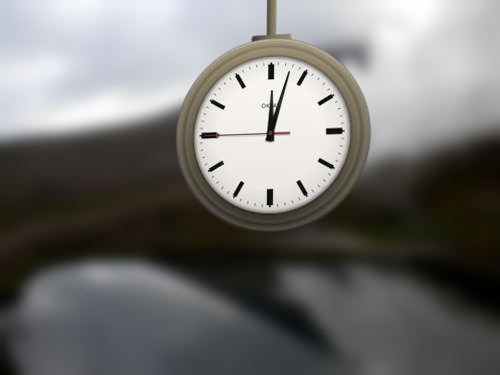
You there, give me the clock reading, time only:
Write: 12:02:45
